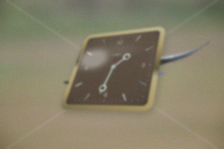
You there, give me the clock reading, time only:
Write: 1:32
